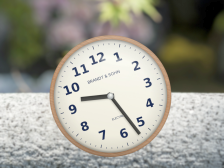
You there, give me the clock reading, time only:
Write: 9:27
